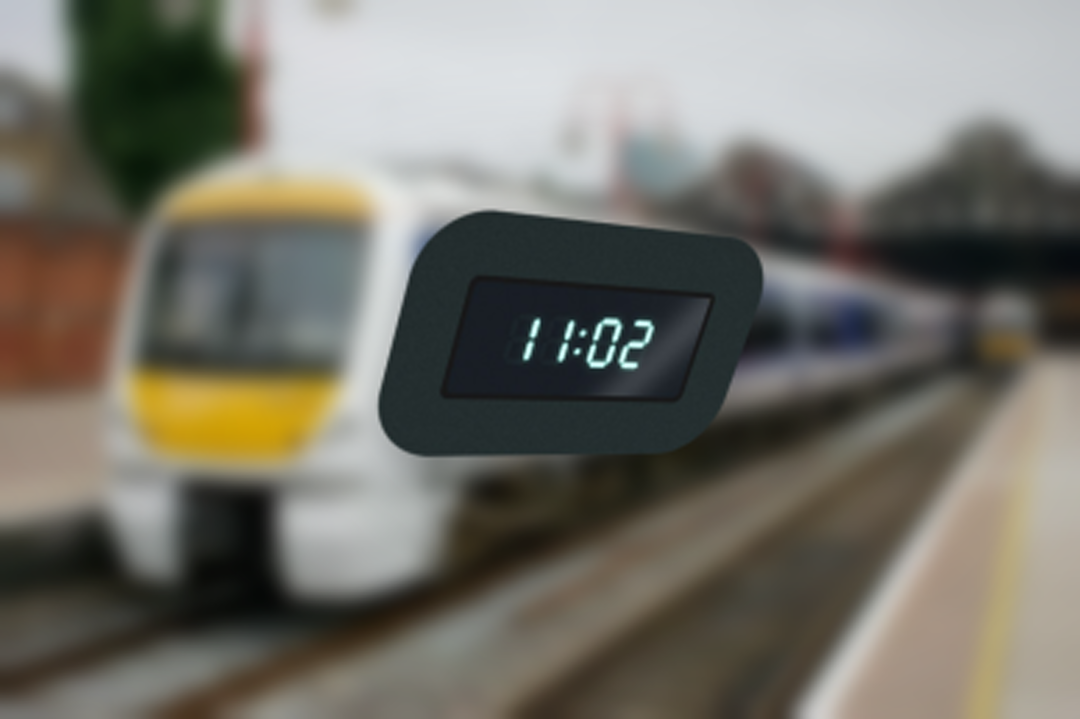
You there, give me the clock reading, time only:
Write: 11:02
